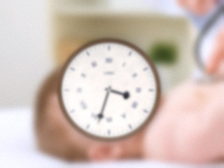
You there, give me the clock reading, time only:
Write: 3:33
